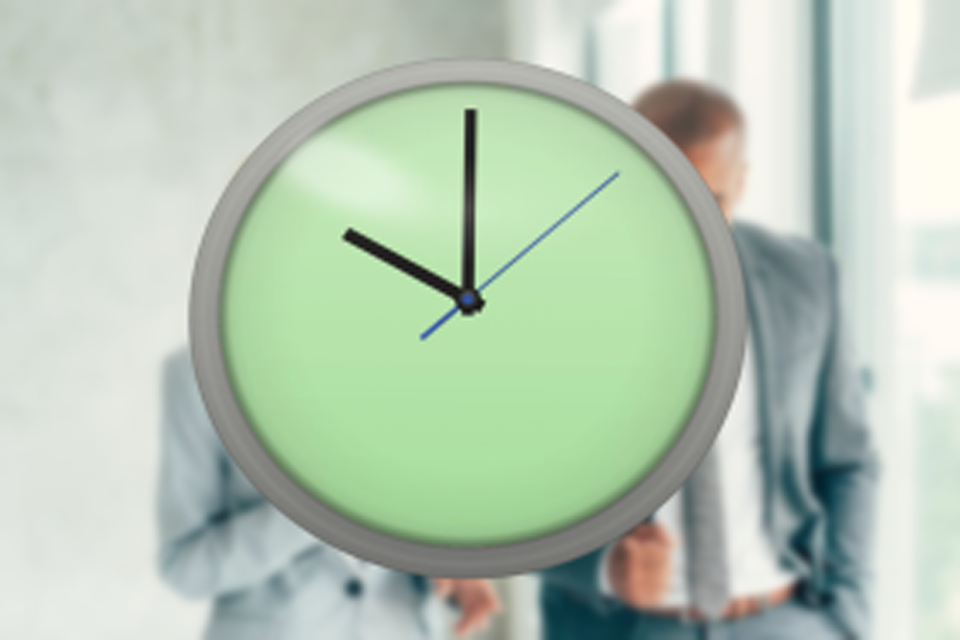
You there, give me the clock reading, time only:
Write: 10:00:08
